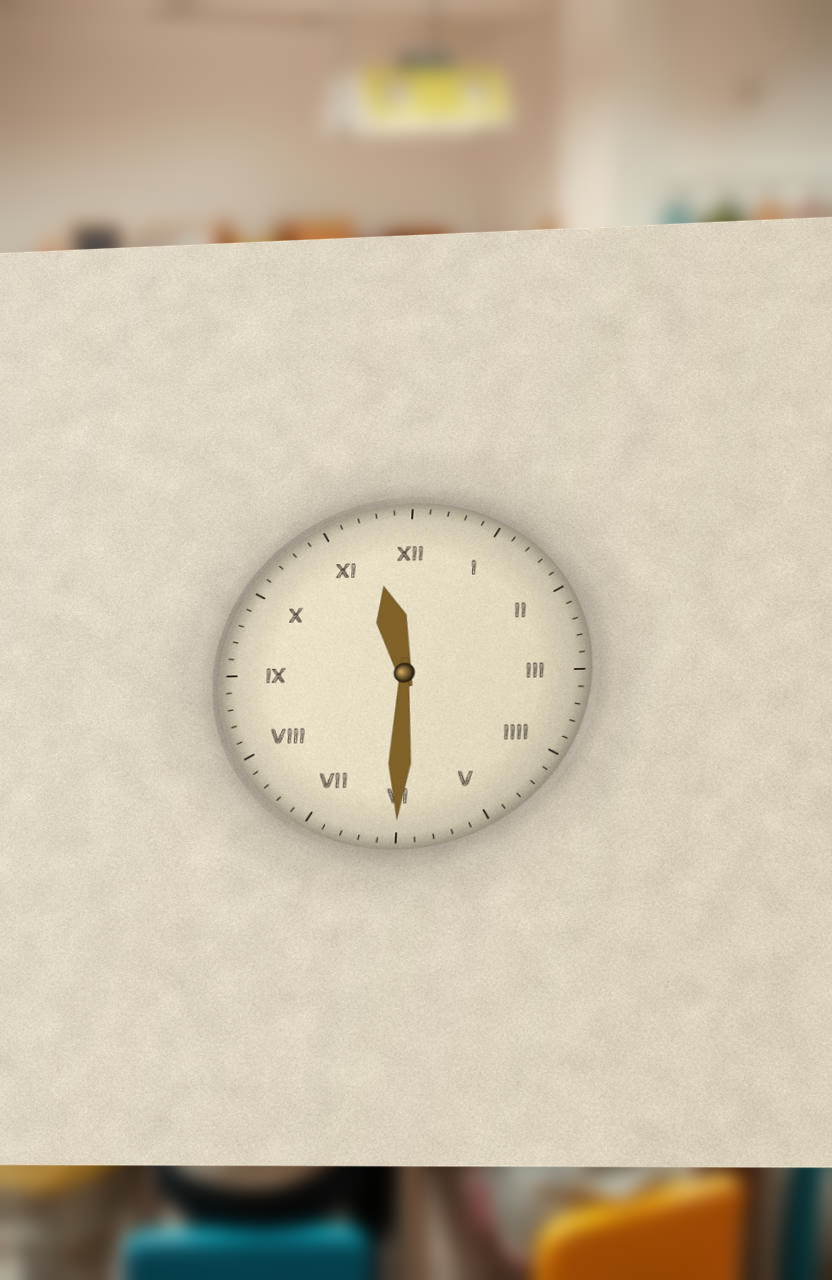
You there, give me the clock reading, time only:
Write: 11:30
